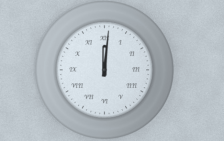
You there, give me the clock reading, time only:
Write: 12:01
